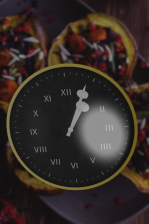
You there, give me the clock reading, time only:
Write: 1:04
